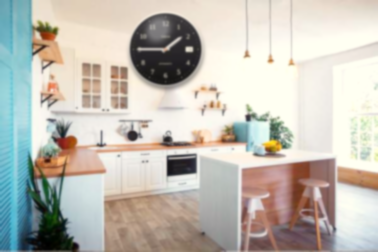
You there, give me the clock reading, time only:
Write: 1:45
